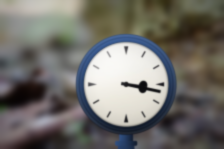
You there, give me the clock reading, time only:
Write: 3:17
